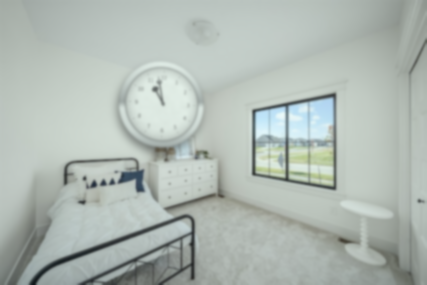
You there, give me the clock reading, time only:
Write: 10:58
